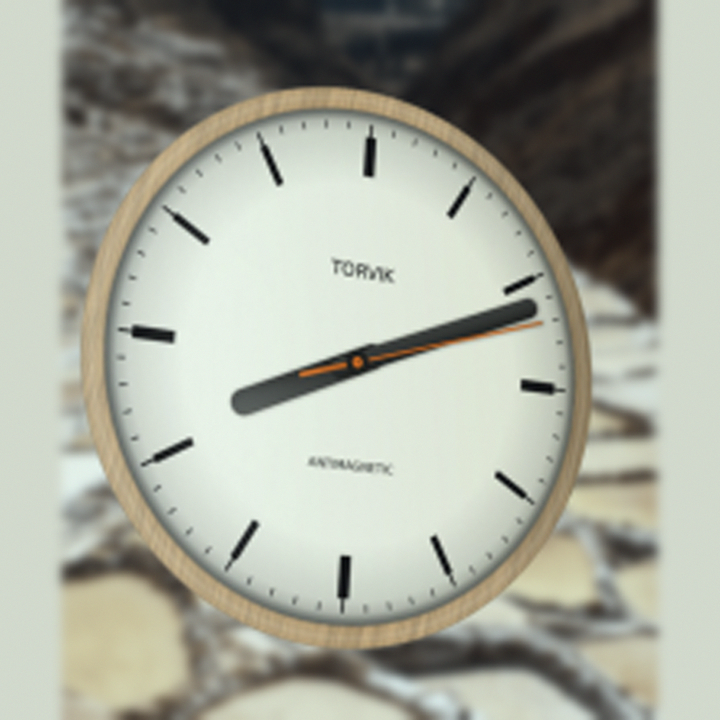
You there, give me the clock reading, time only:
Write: 8:11:12
